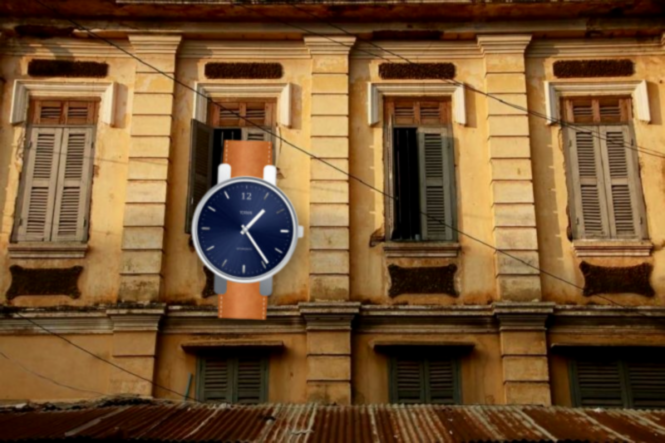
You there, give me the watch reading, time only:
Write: 1:24
